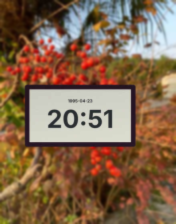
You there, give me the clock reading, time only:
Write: 20:51
